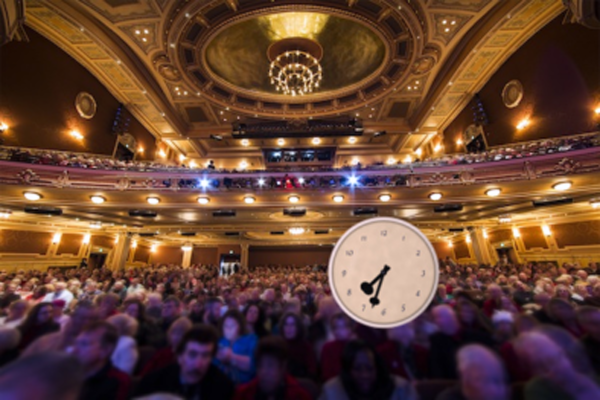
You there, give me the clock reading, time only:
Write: 7:33
